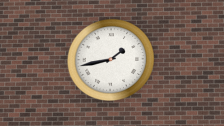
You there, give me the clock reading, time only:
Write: 1:43
